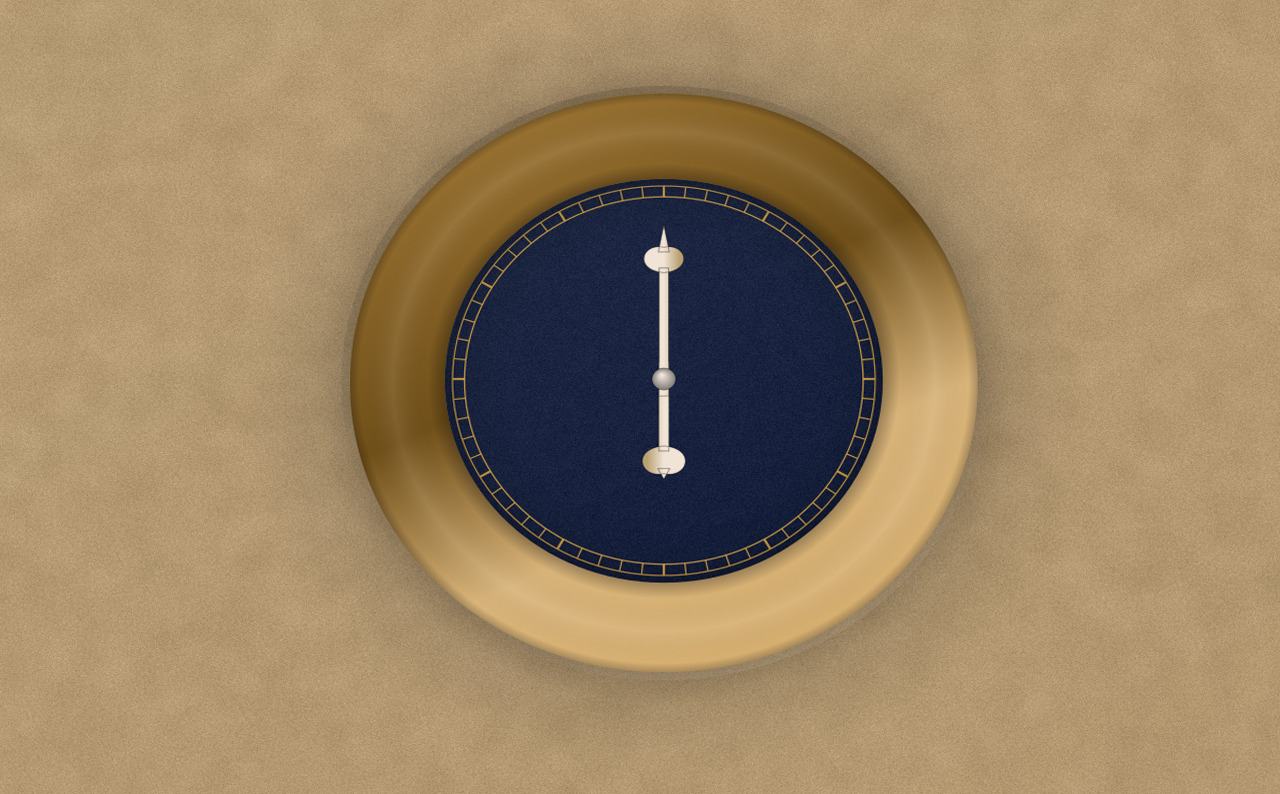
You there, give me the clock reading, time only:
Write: 6:00
